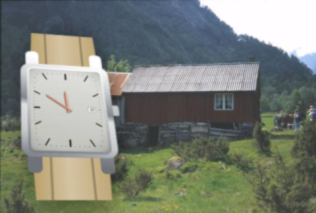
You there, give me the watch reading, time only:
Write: 11:51
